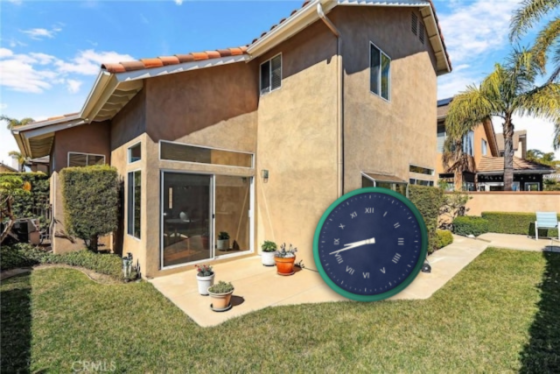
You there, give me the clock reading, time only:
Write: 8:42
